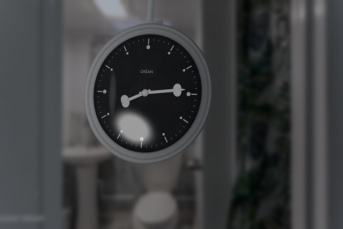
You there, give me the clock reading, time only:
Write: 8:14
